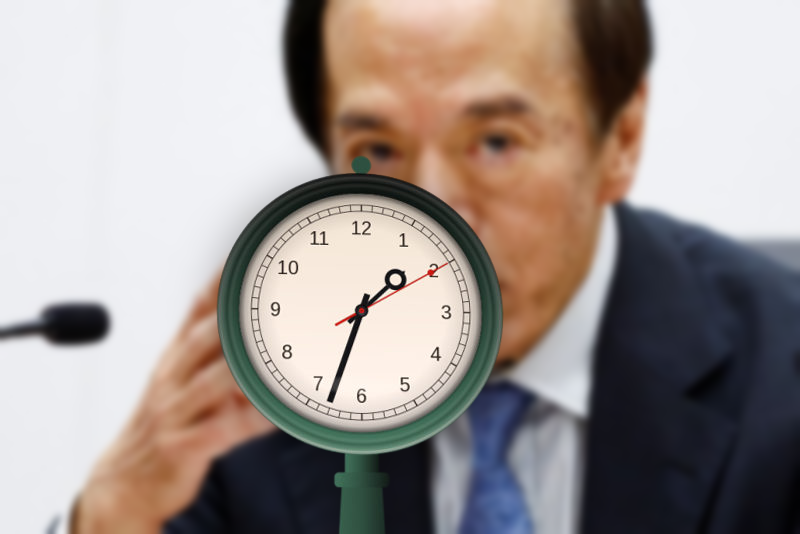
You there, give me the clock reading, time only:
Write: 1:33:10
